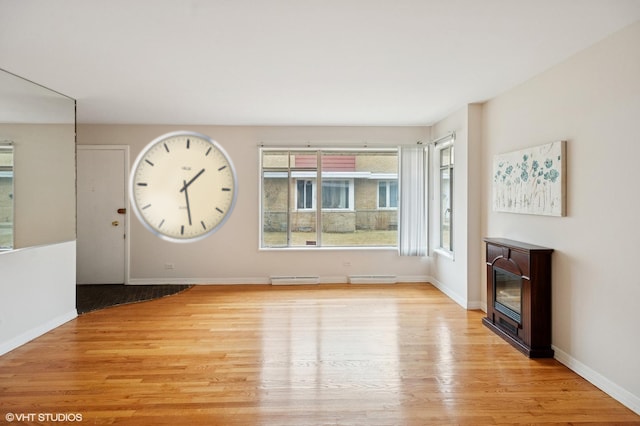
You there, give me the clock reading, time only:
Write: 1:28
